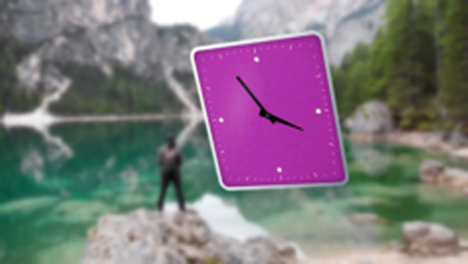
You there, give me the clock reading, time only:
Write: 3:55
